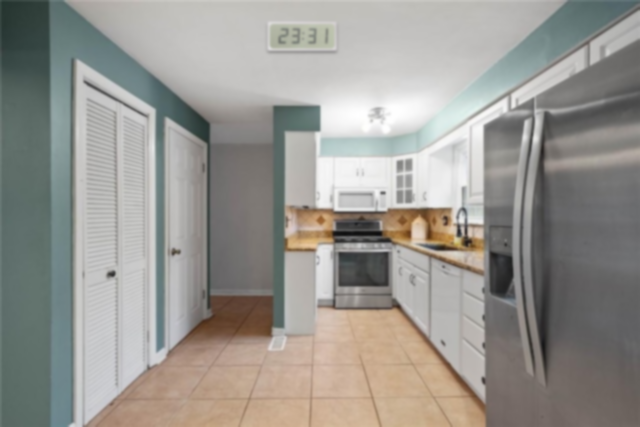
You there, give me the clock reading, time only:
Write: 23:31
